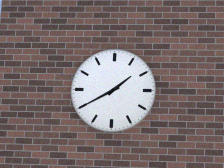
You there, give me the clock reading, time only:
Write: 1:40
